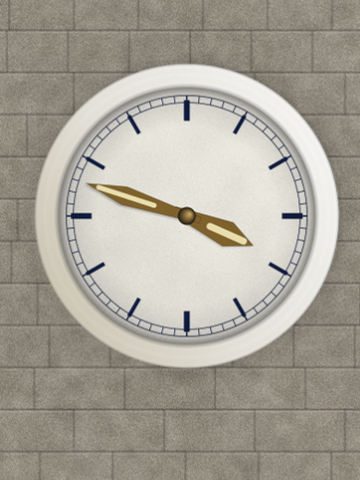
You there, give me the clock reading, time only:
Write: 3:48
